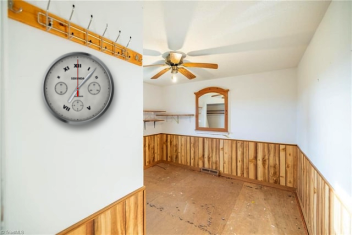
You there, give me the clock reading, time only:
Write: 7:07
